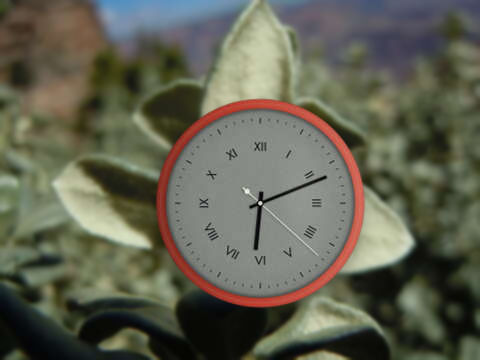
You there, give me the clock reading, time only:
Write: 6:11:22
